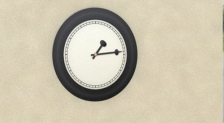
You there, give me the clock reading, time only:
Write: 1:14
